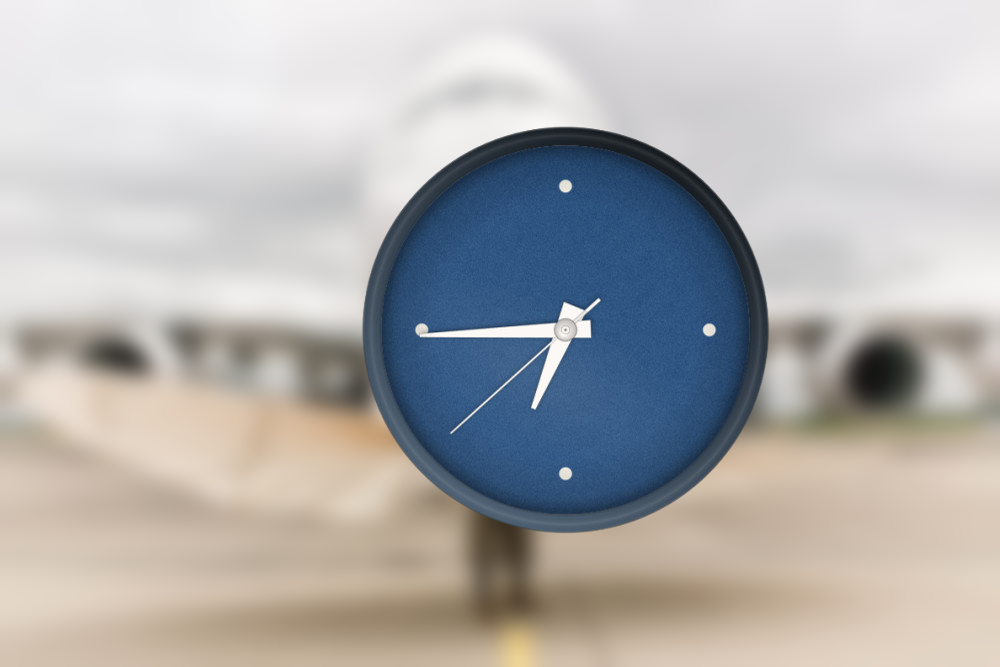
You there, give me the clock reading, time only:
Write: 6:44:38
